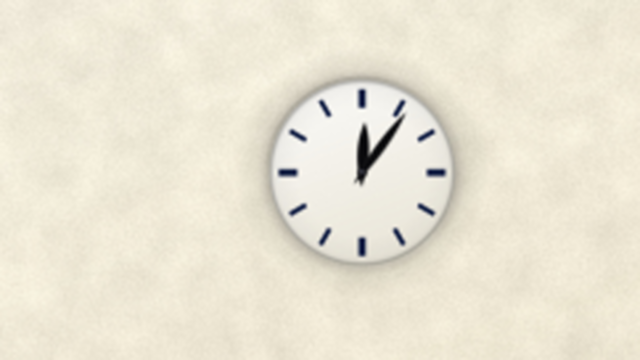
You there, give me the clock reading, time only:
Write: 12:06
